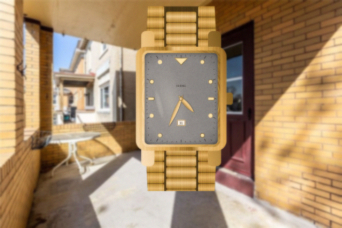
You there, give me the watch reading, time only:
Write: 4:34
